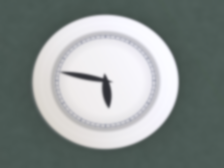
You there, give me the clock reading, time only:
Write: 5:47
